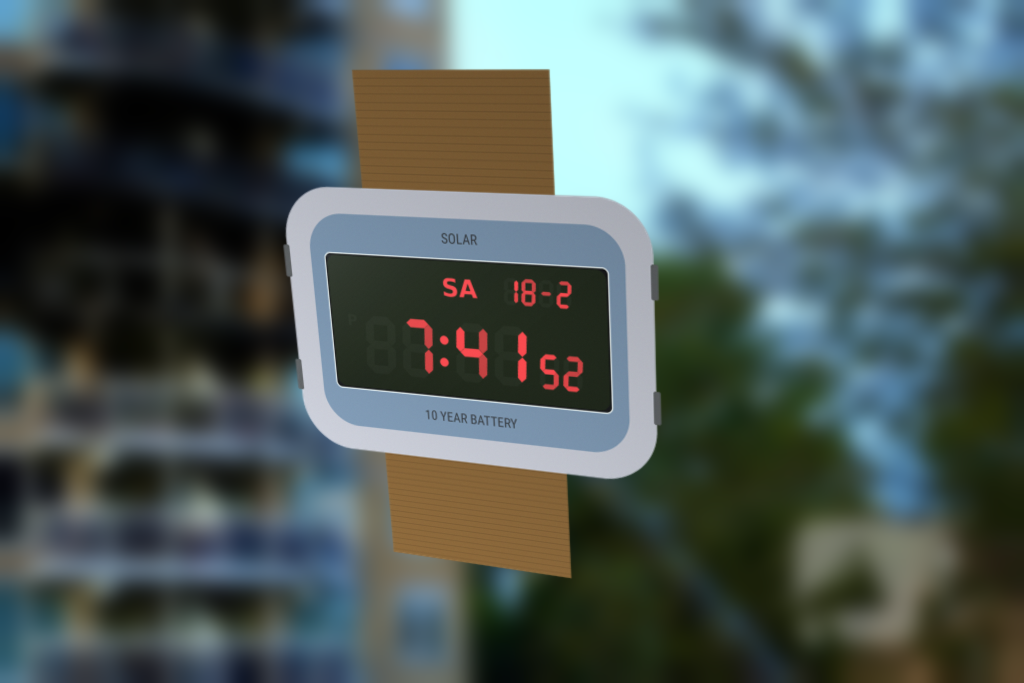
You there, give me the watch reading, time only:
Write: 7:41:52
